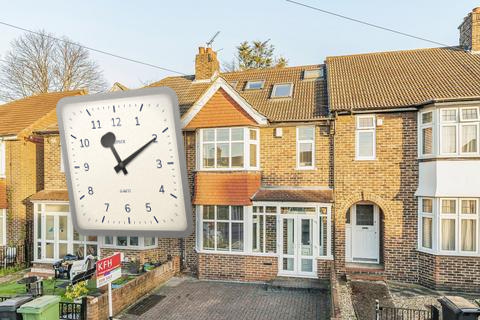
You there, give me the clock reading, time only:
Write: 11:10
